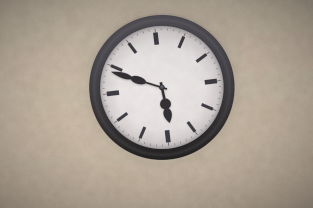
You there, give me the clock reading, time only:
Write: 5:49
